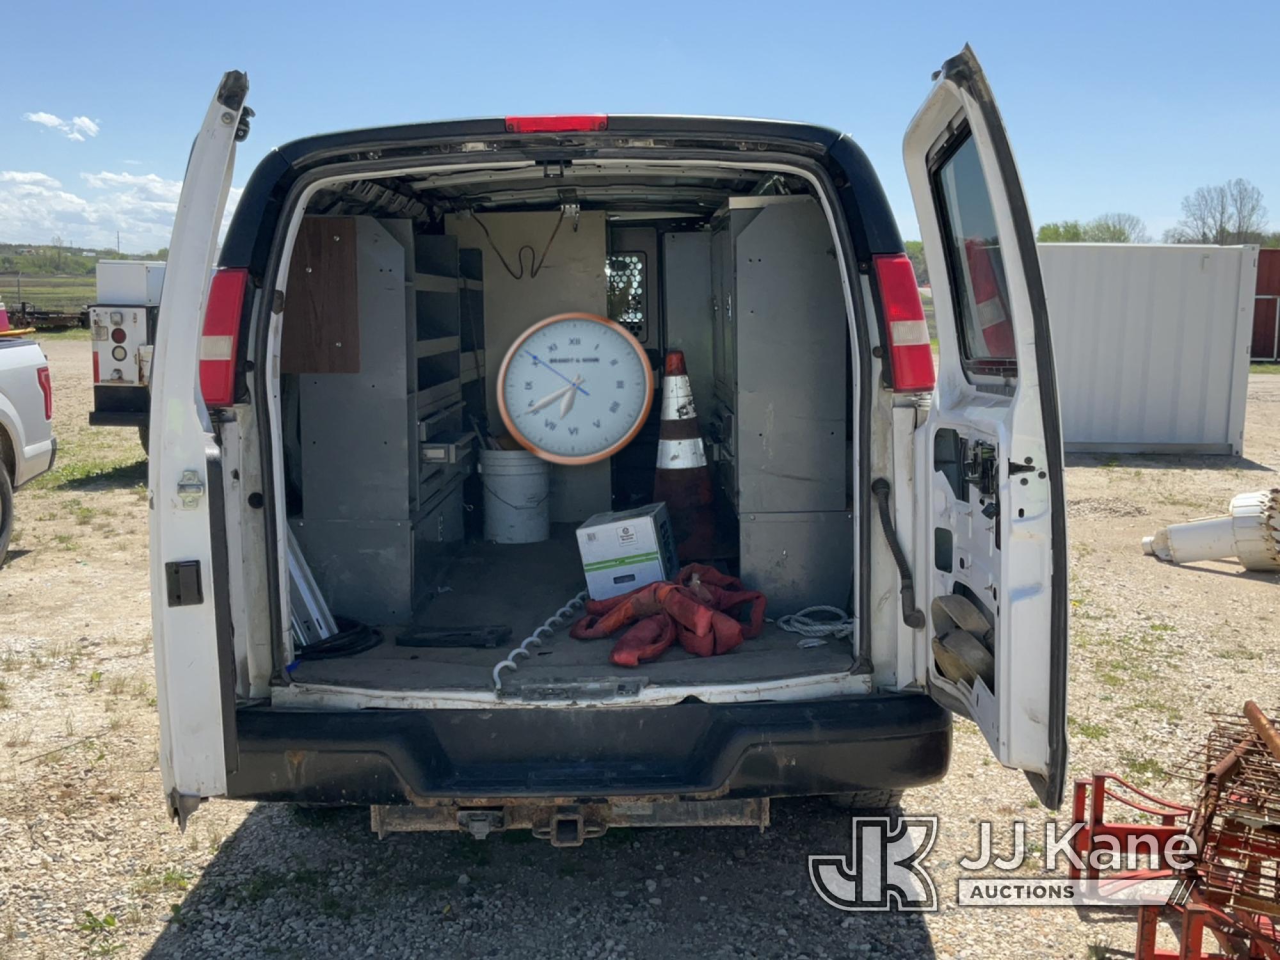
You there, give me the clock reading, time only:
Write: 6:39:51
